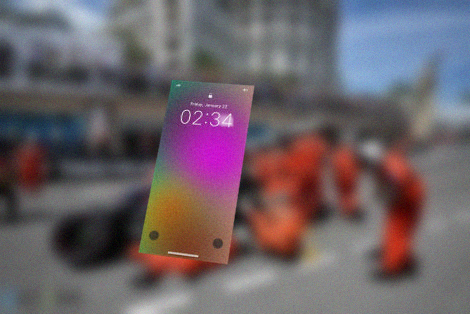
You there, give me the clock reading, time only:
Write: 2:34
